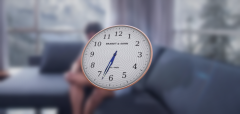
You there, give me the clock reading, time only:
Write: 6:33
